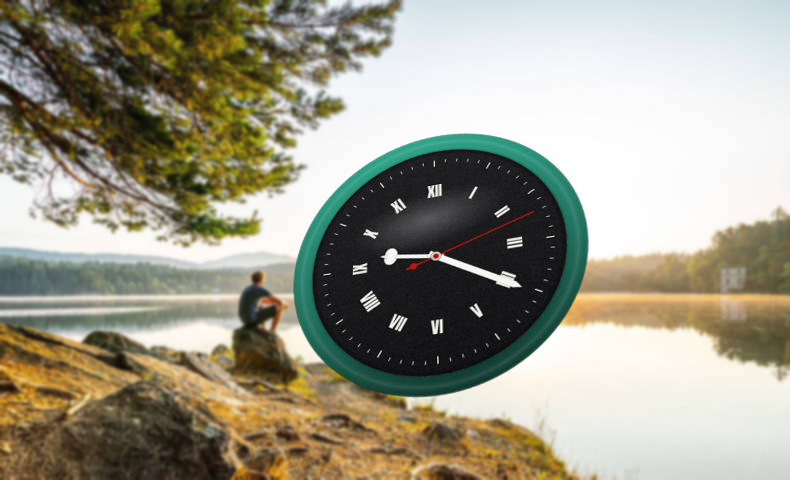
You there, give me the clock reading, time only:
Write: 9:20:12
